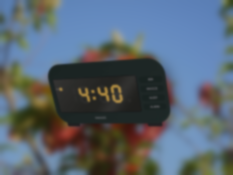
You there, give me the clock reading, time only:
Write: 4:40
